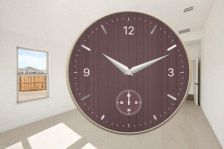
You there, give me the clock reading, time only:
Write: 10:11
